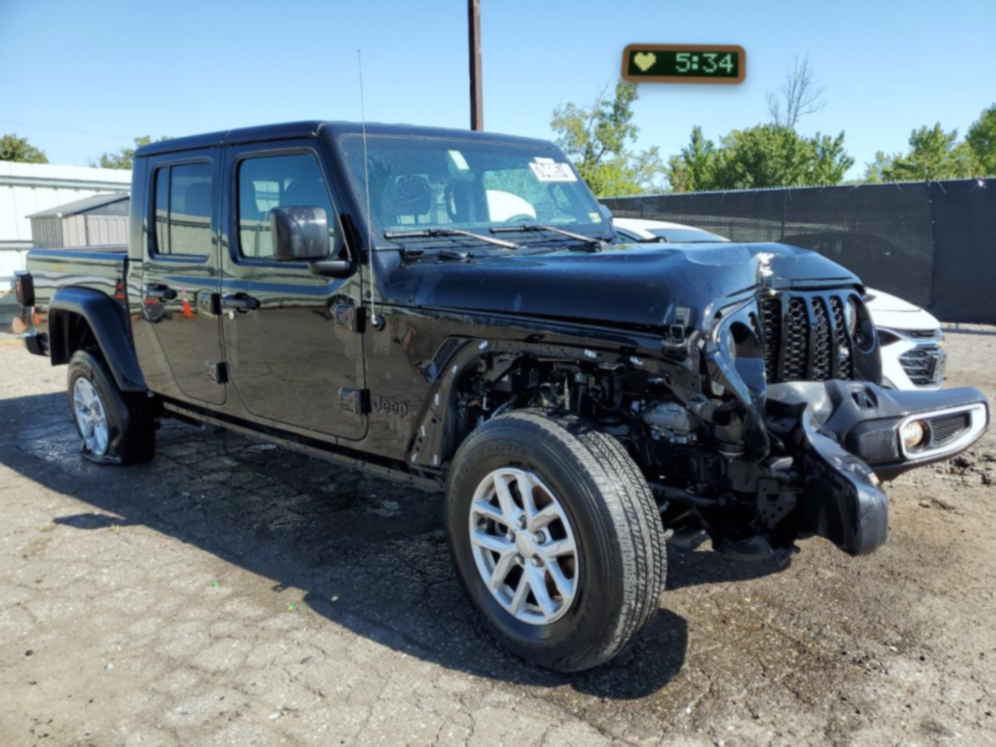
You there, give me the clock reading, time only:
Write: 5:34
